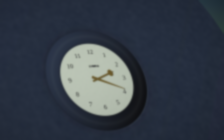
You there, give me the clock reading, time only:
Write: 2:19
